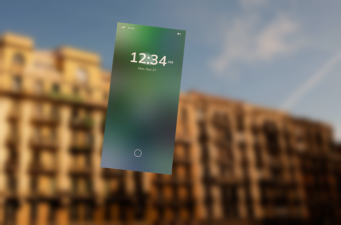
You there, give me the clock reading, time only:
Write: 12:34
